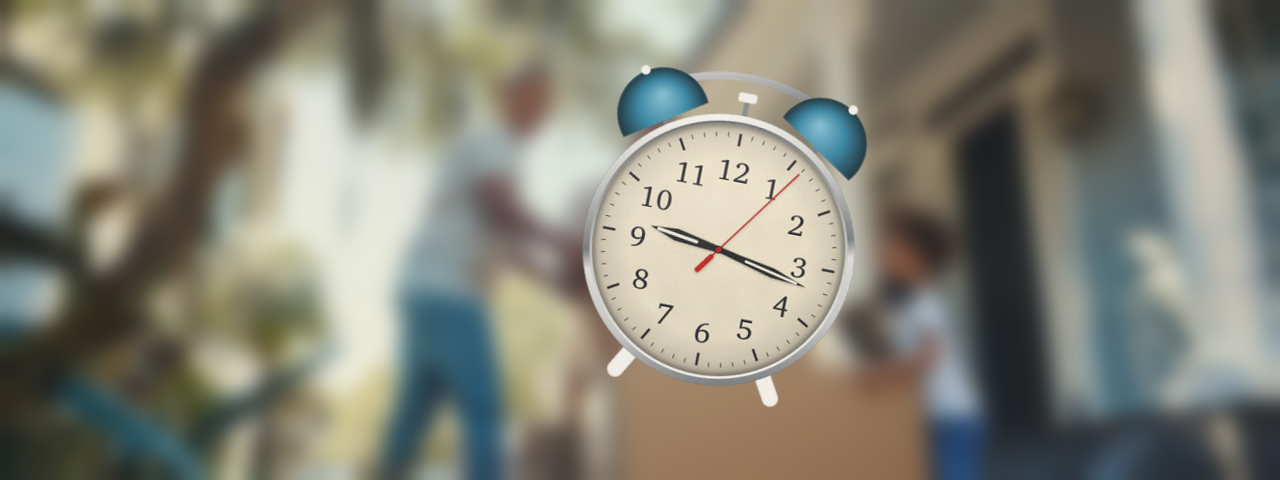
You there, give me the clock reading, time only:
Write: 9:17:06
